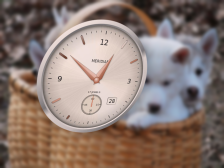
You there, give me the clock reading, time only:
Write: 12:51
